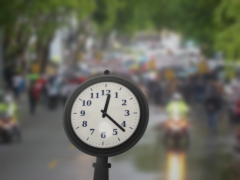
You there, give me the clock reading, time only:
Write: 12:22
